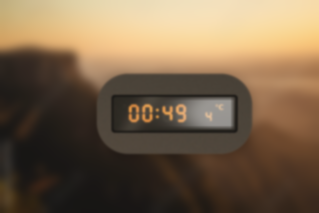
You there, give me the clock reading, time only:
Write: 0:49
